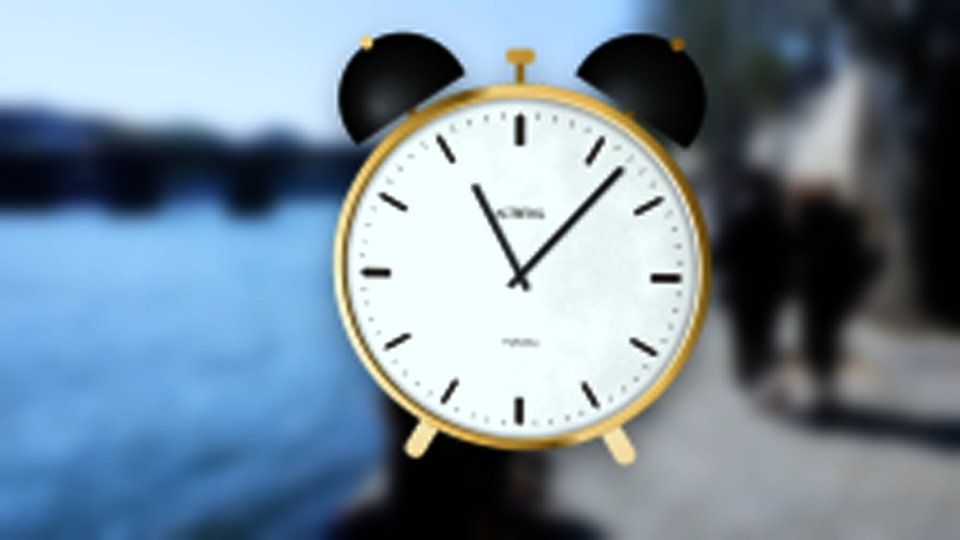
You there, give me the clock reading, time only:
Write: 11:07
